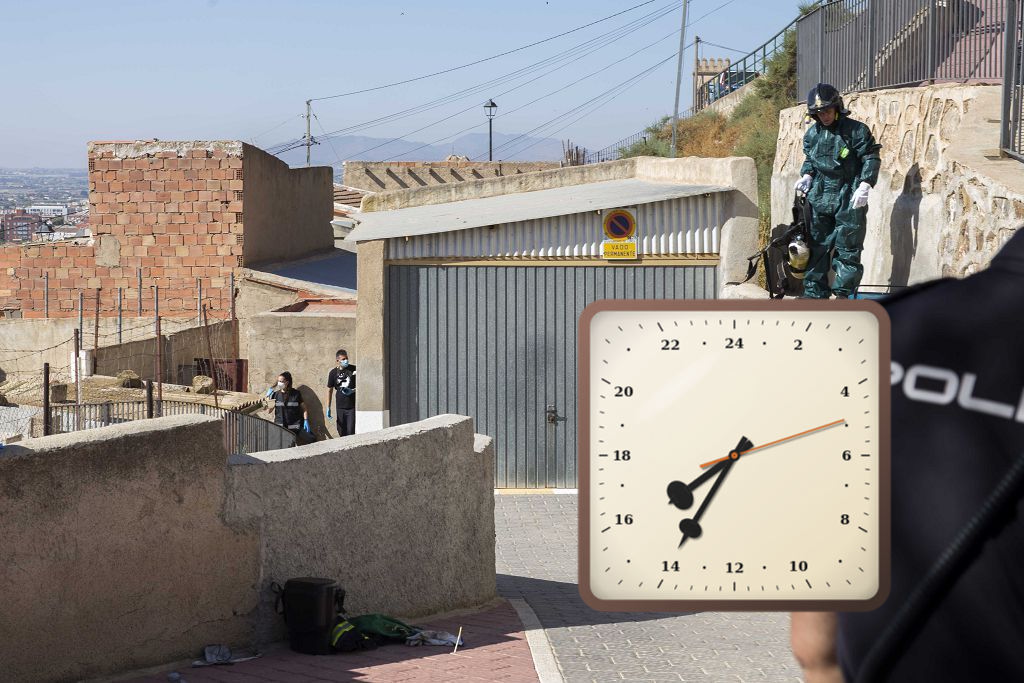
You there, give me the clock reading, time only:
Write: 15:35:12
